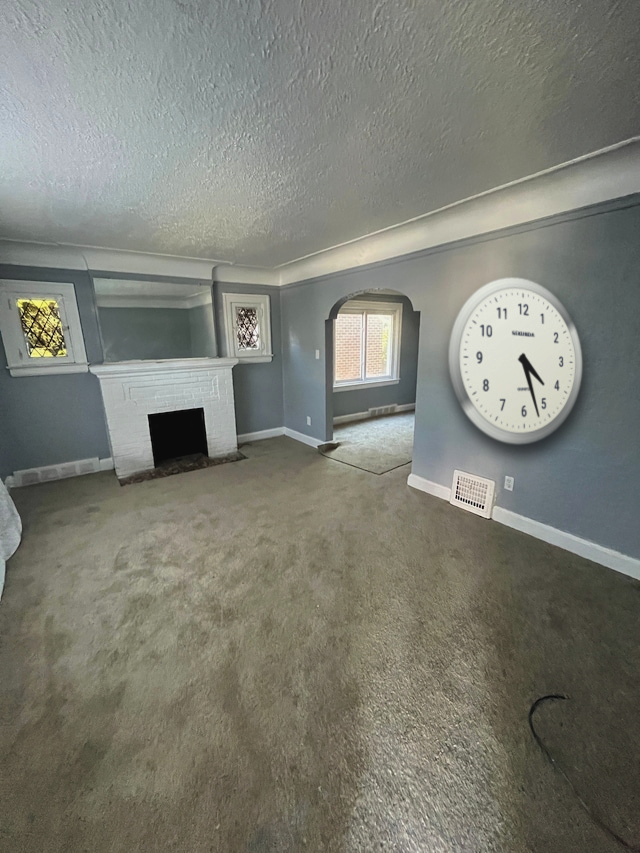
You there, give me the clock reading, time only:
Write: 4:27
